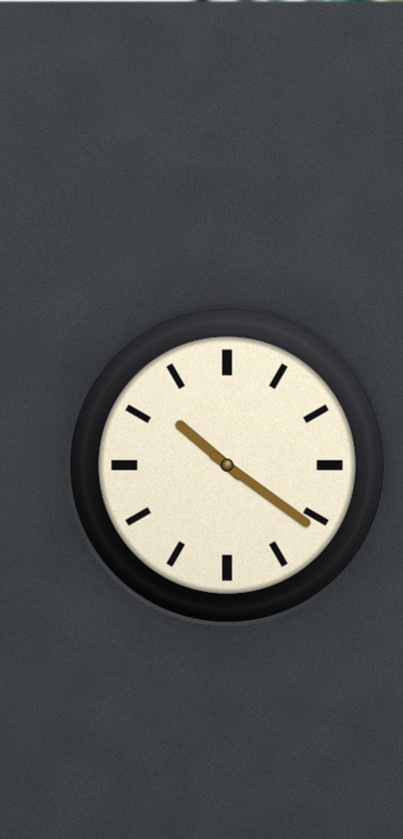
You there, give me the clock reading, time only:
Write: 10:21
